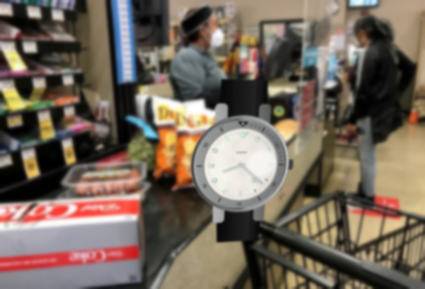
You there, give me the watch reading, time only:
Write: 8:22
